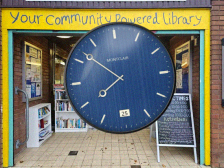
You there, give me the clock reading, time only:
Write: 7:52
